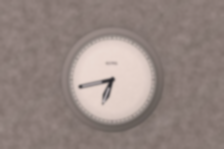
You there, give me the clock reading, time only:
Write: 6:43
